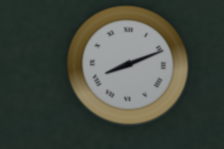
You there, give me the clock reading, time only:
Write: 8:11
